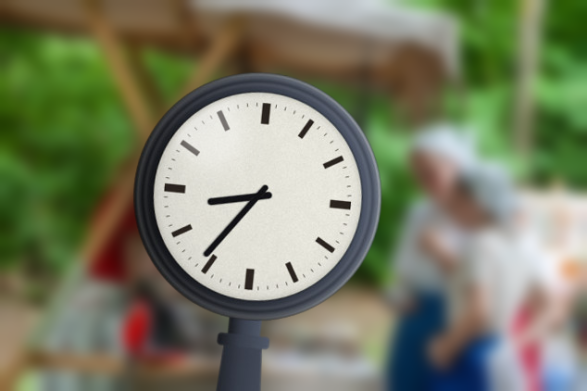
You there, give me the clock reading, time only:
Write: 8:36
